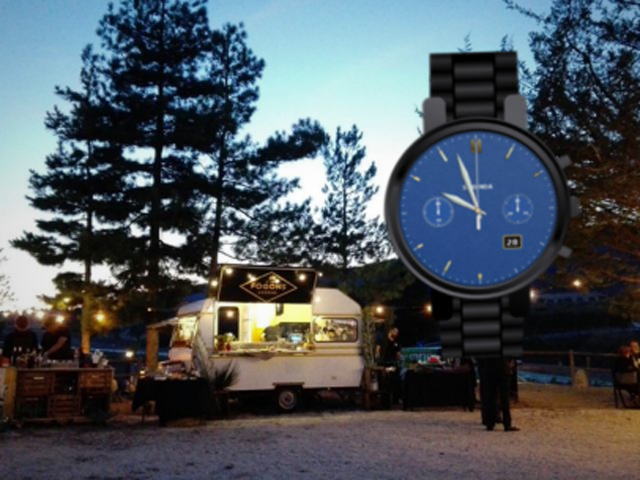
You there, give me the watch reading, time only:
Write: 9:57
